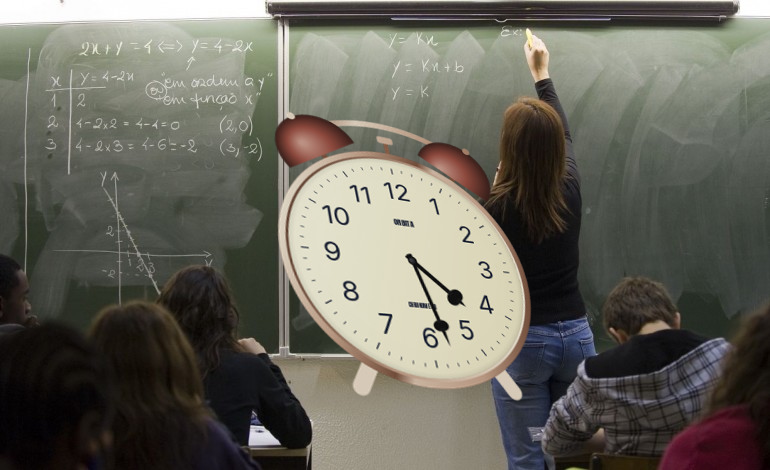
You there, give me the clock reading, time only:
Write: 4:28
